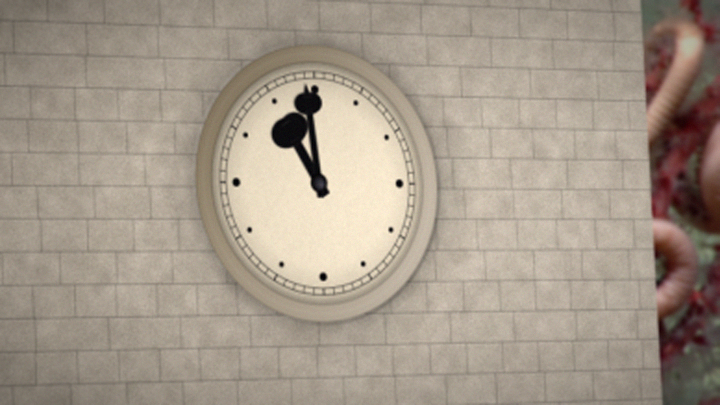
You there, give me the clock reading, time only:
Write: 10:59
